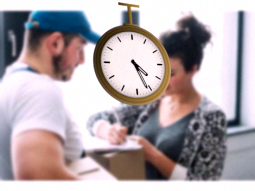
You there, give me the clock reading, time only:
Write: 4:26
